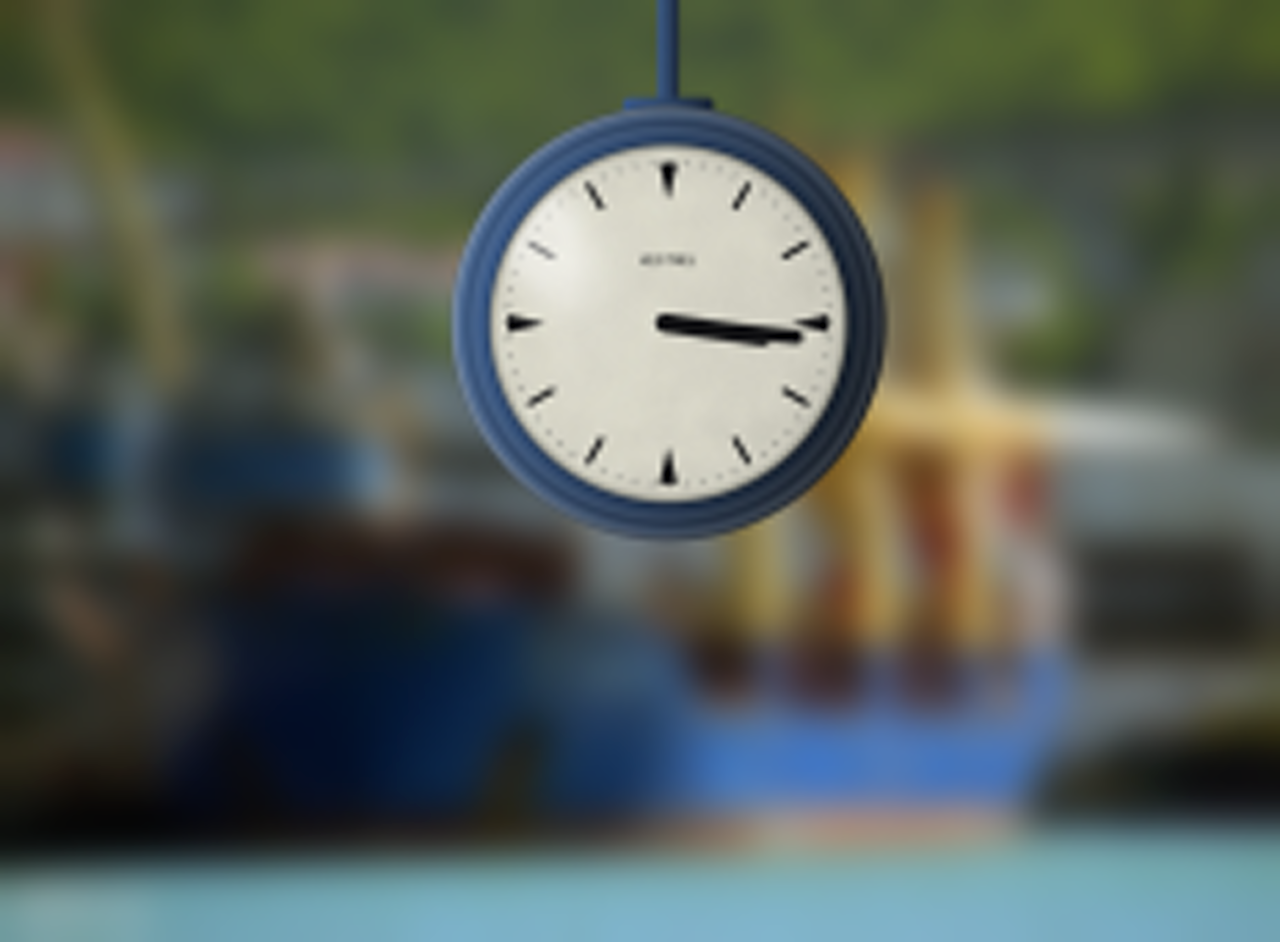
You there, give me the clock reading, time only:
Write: 3:16
